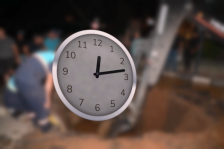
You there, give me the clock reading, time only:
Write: 12:13
